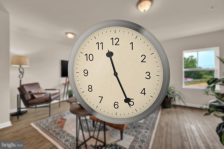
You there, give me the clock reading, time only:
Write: 11:26
